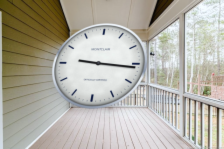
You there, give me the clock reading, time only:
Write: 9:16
